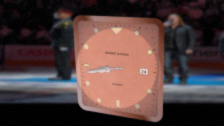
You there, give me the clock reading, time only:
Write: 8:43
